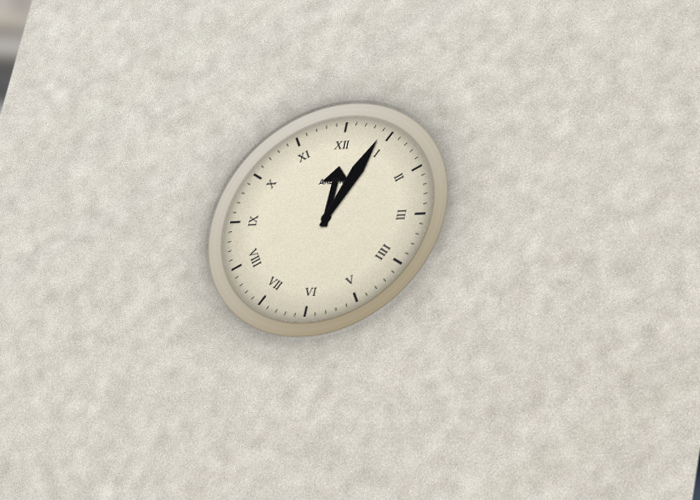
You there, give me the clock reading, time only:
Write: 12:04
